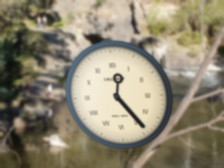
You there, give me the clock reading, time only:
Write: 12:24
